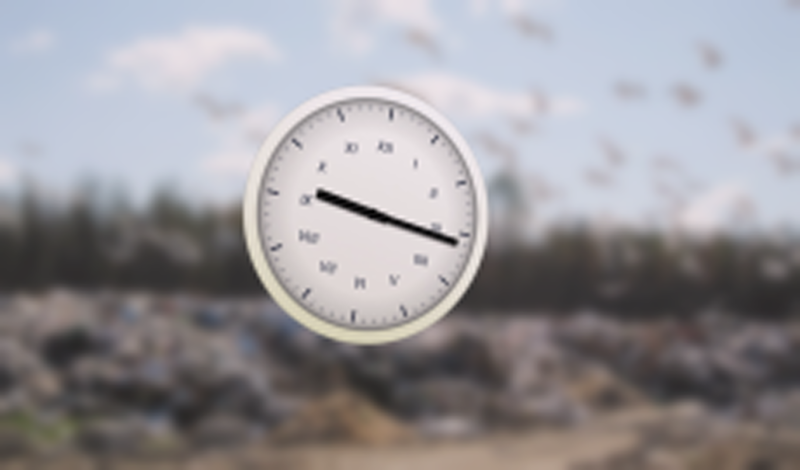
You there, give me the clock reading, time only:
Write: 9:16
